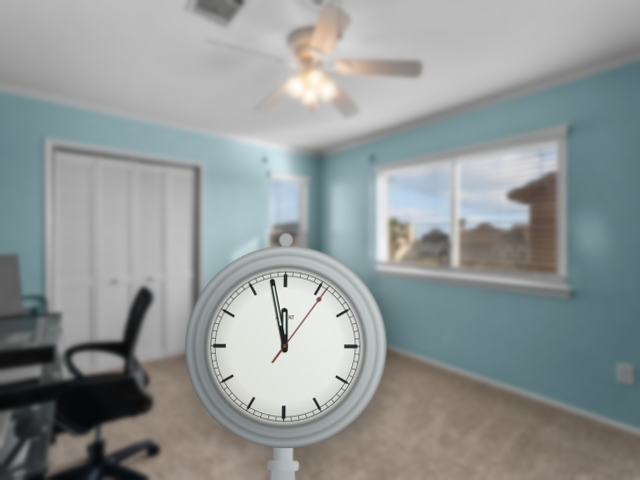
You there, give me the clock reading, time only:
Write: 11:58:06
